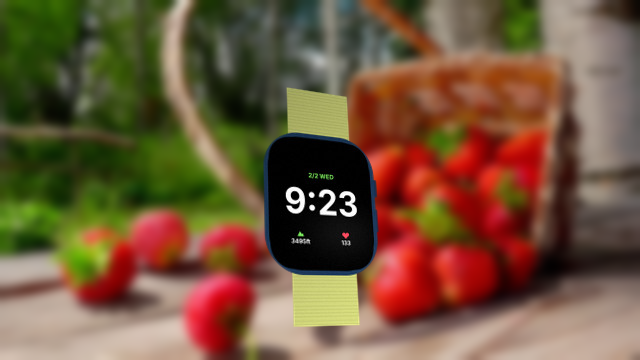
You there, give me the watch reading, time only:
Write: 9:23
